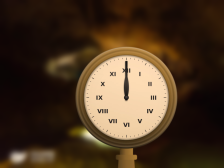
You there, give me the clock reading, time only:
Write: 12:00
